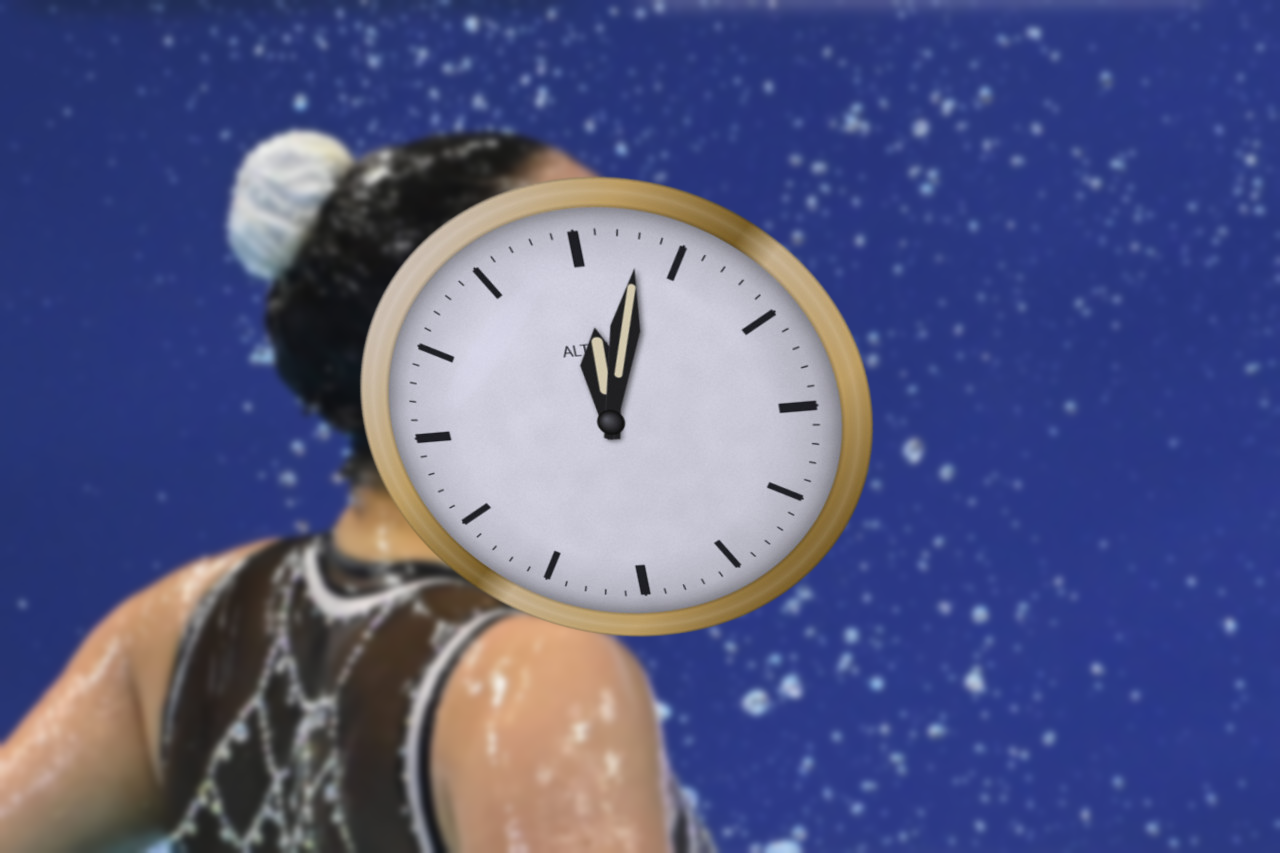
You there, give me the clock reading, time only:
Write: 12:03
